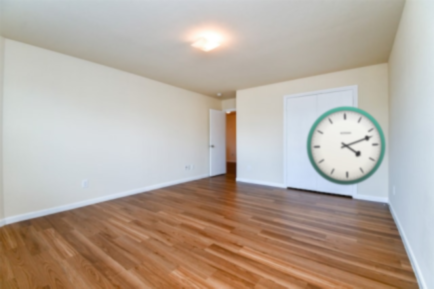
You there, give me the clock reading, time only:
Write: 4:12
